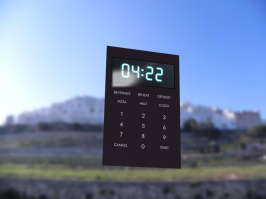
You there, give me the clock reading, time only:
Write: 4:22
